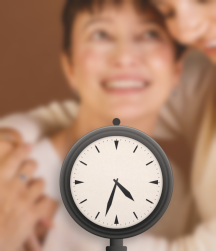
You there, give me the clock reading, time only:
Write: 4:33
